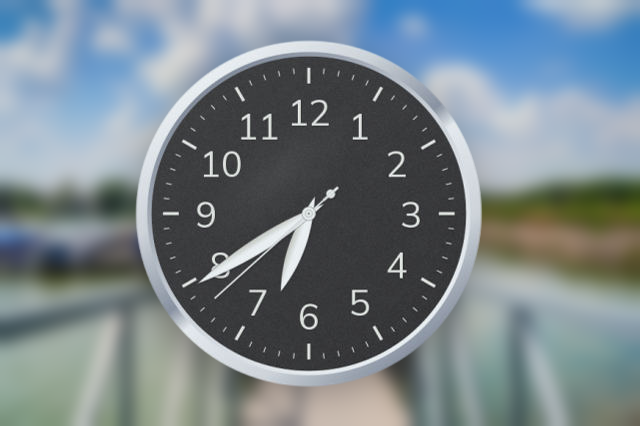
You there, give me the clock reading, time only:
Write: 6:39:38
